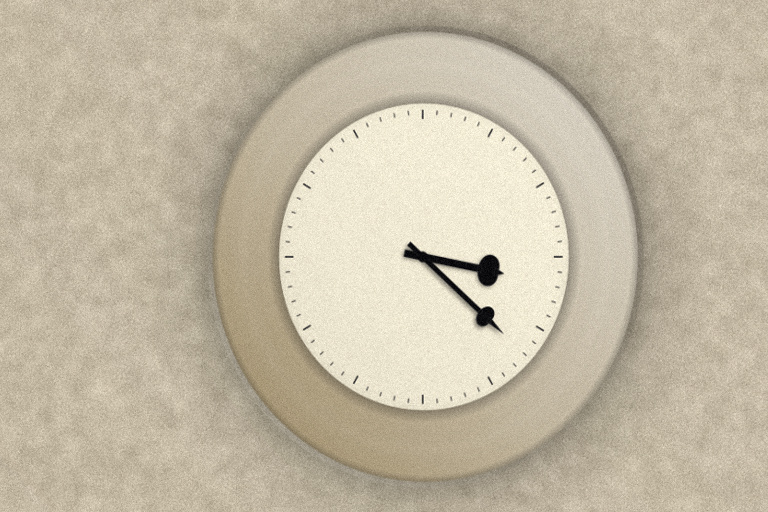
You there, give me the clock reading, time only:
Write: 3:22
